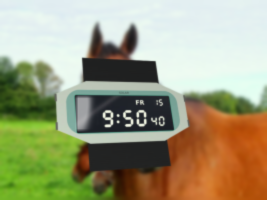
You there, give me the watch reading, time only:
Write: 9:50:40
